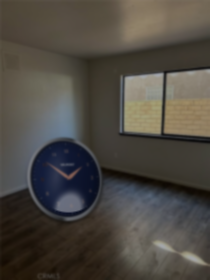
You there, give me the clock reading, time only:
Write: 1:51
